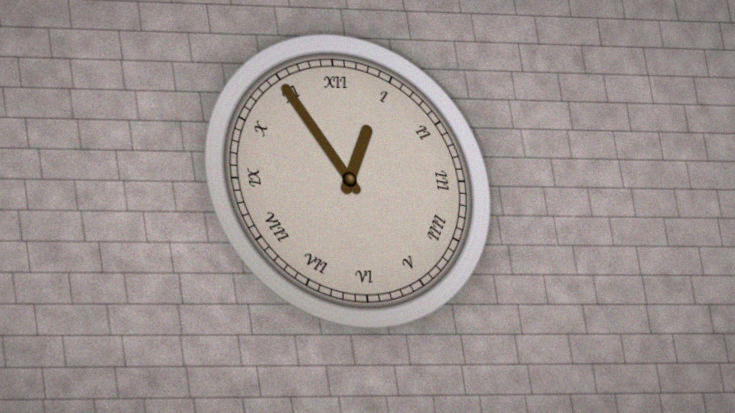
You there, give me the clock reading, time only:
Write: 12:55
